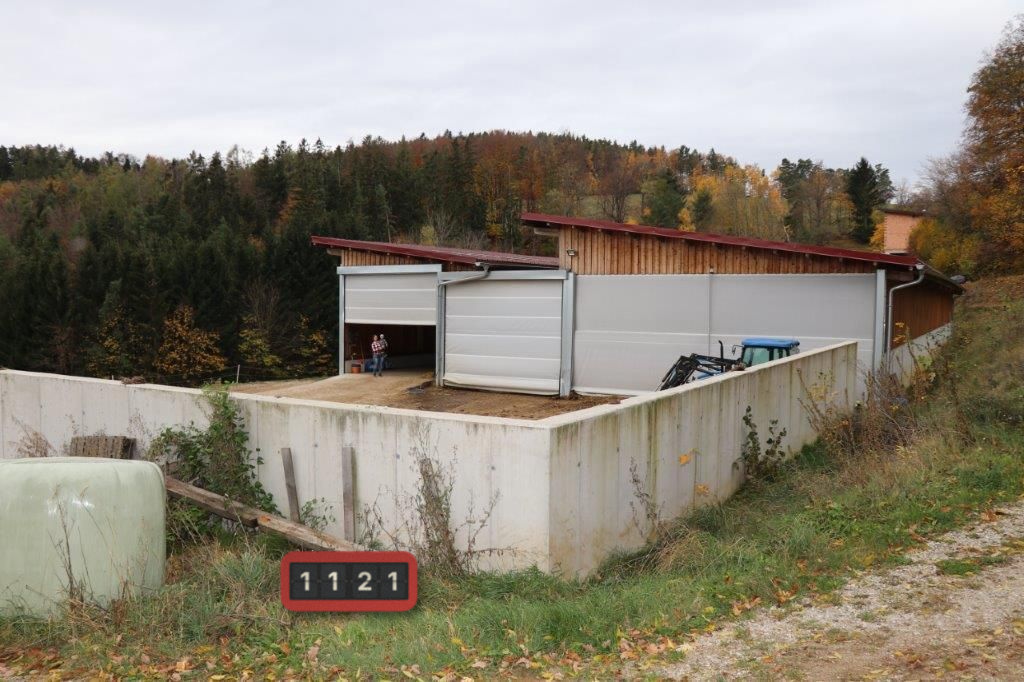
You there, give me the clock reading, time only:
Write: 11:21
